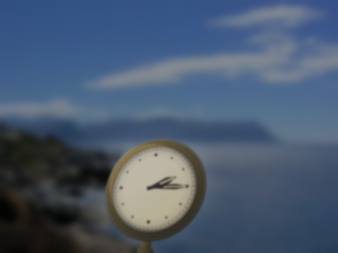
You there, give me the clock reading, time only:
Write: 2:15
